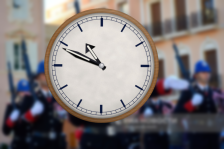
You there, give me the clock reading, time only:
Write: 10:49
